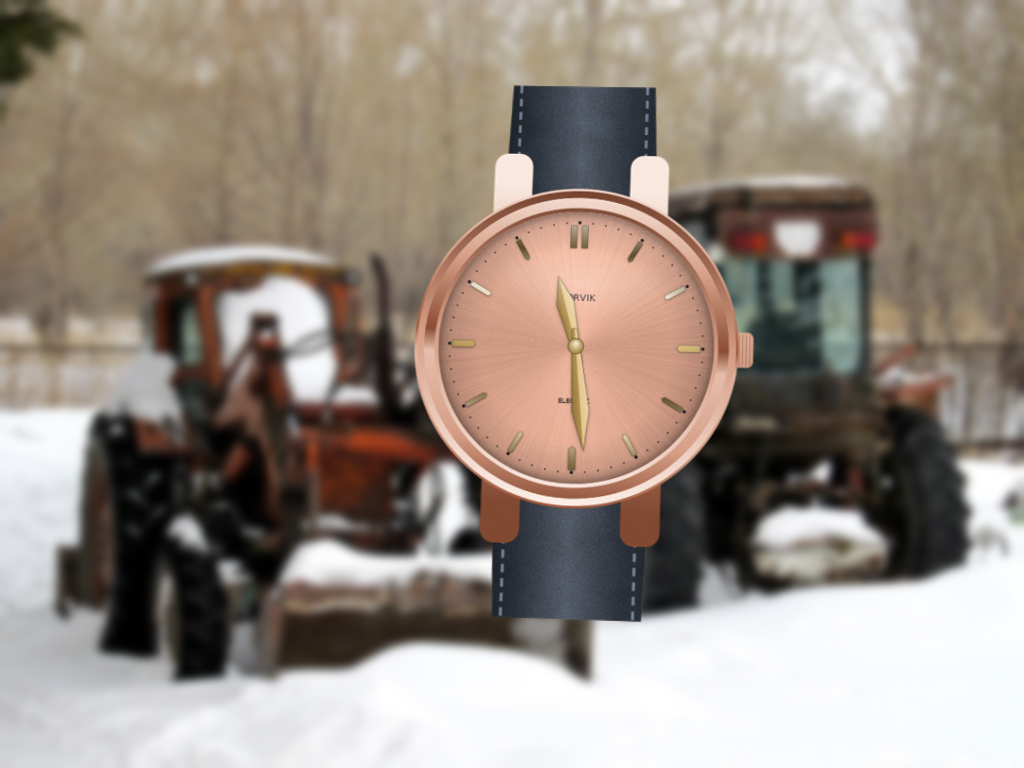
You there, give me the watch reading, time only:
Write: 11:29
